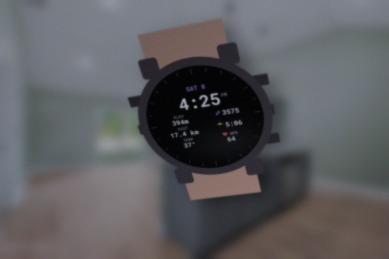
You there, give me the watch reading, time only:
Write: 4:25
